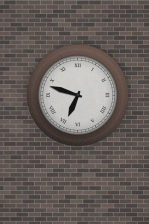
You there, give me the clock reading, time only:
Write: 6:48
